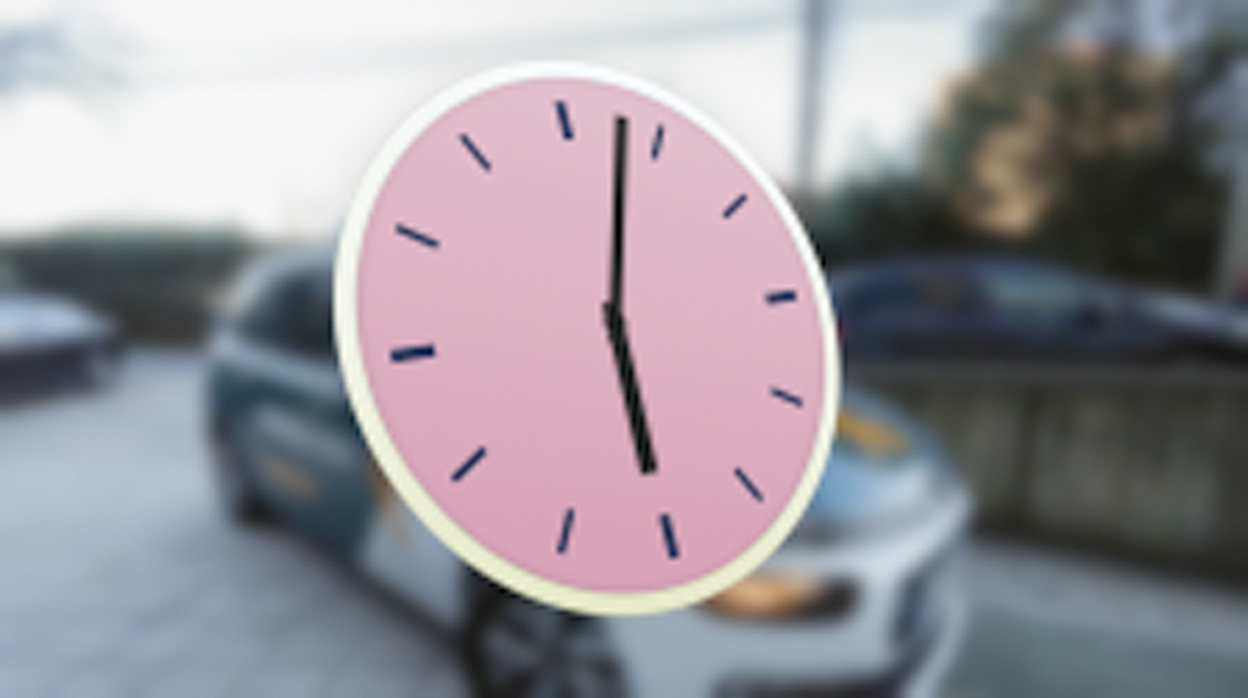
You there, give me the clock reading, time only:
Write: 6:03
